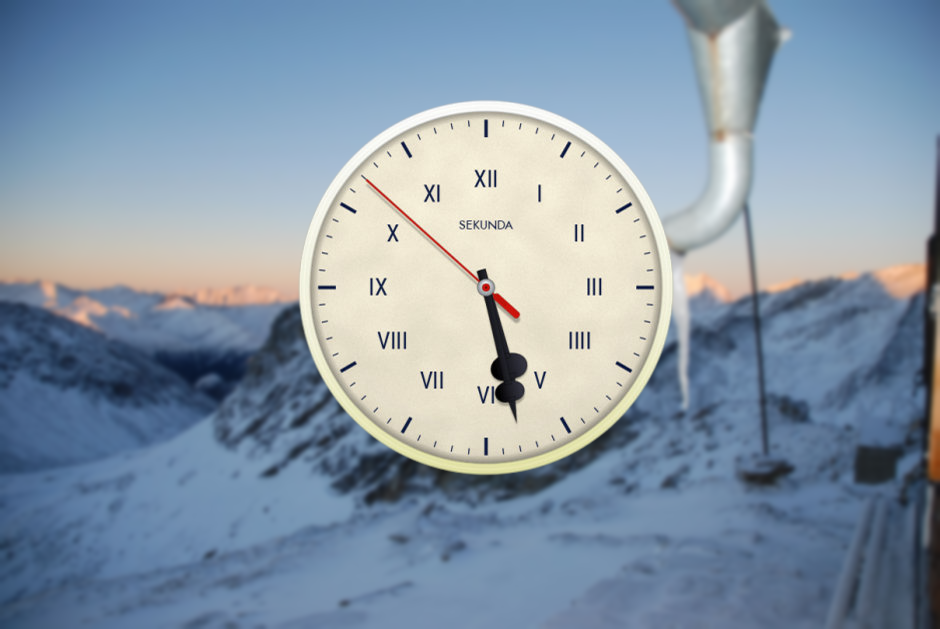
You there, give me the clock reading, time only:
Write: 5:27:52
